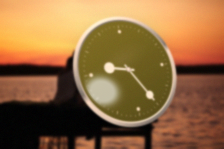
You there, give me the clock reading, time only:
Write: 9:25
